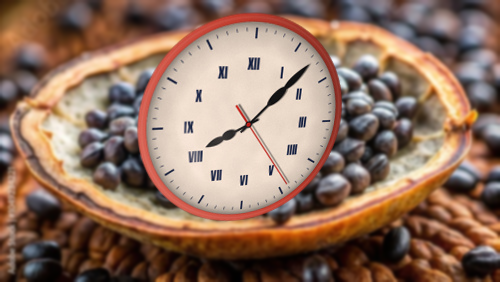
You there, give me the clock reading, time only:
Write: 8:07:24
